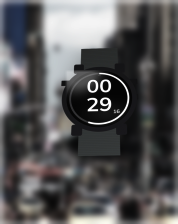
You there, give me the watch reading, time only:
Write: 0:29
